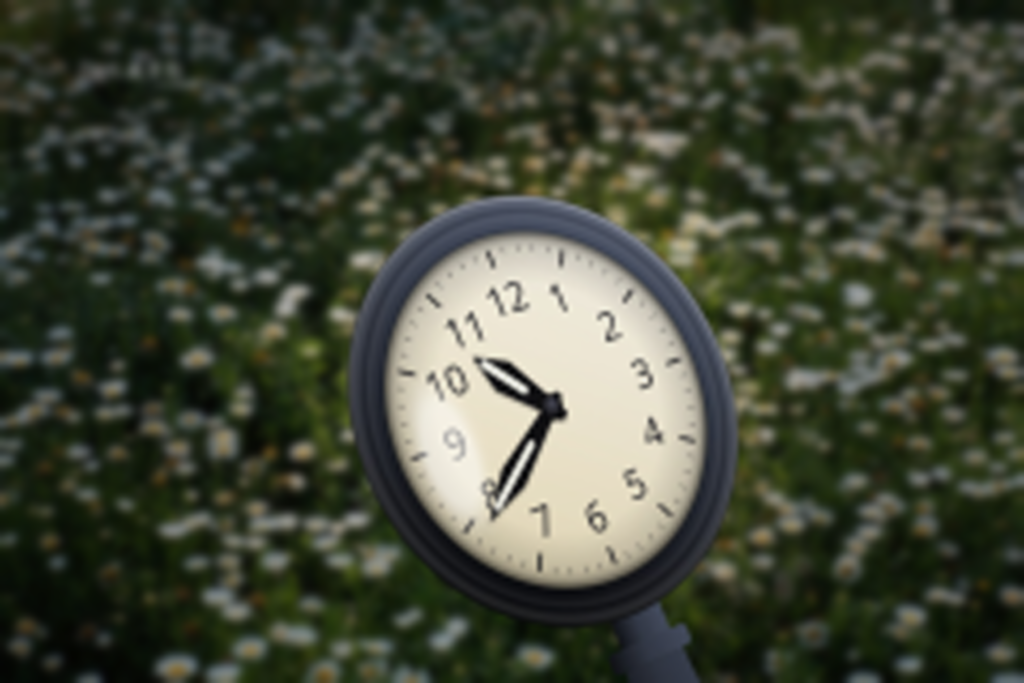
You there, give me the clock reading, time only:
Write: 10:39
